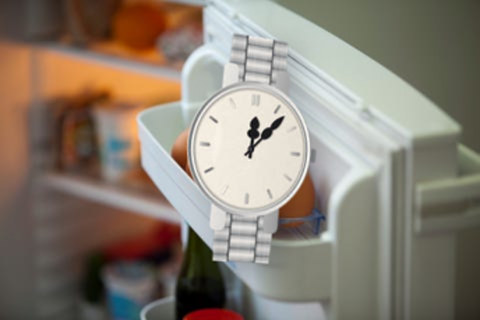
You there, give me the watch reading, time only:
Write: 12:07
